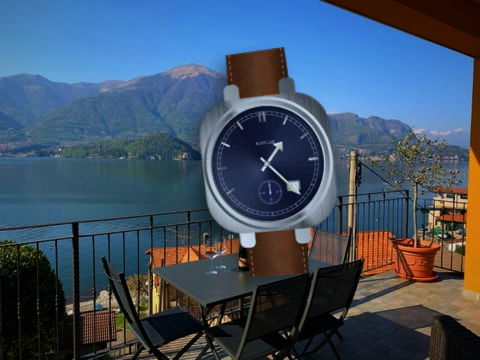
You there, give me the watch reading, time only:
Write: 1:23
